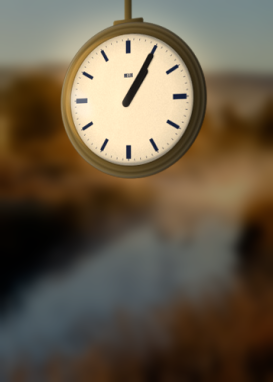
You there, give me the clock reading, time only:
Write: 1:05
